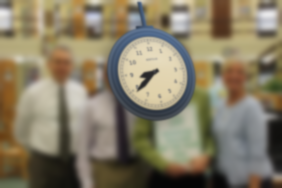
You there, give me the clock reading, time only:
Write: 8:39
